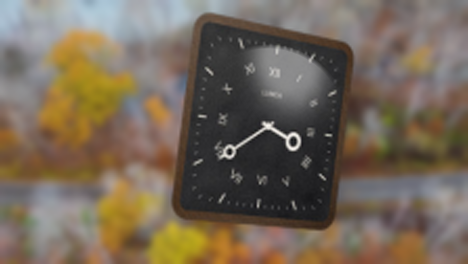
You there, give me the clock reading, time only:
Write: 3:39
